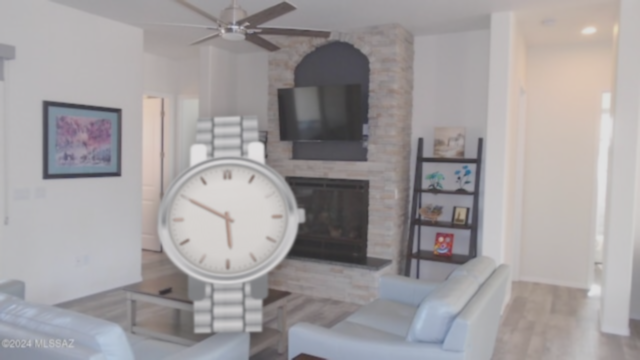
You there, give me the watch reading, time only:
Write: 5:50
